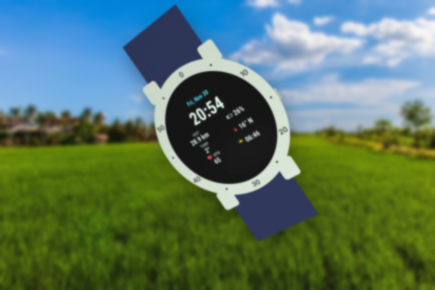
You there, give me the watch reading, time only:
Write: 20:54
